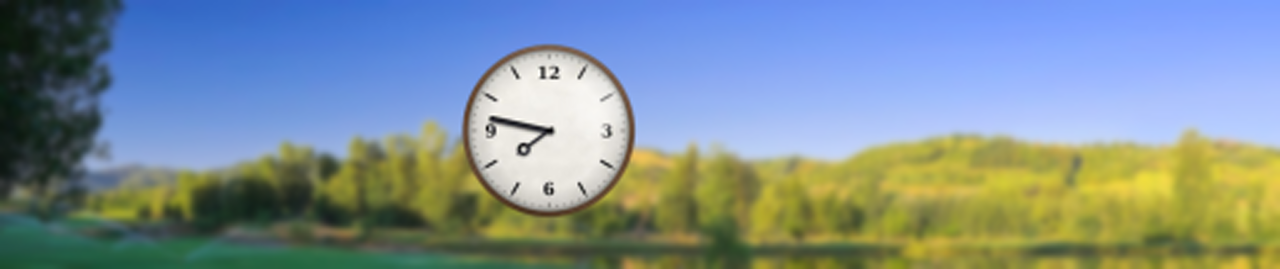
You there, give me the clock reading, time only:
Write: 7:47
